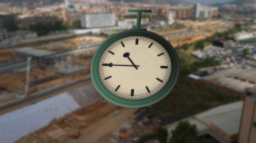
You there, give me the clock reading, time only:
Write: 10:45
